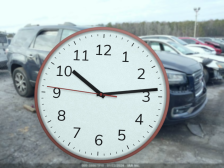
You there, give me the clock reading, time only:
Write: 10:13:46
